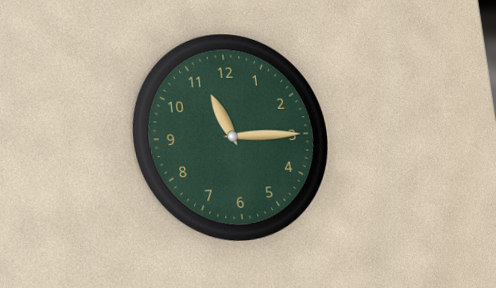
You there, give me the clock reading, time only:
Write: 11:15
